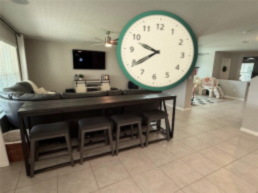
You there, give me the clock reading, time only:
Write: 9:39
